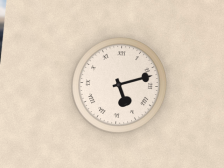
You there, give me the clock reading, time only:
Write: 5:12
